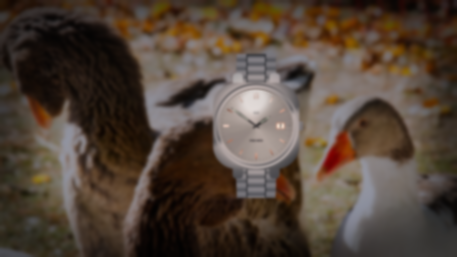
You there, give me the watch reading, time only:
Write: 1:51
